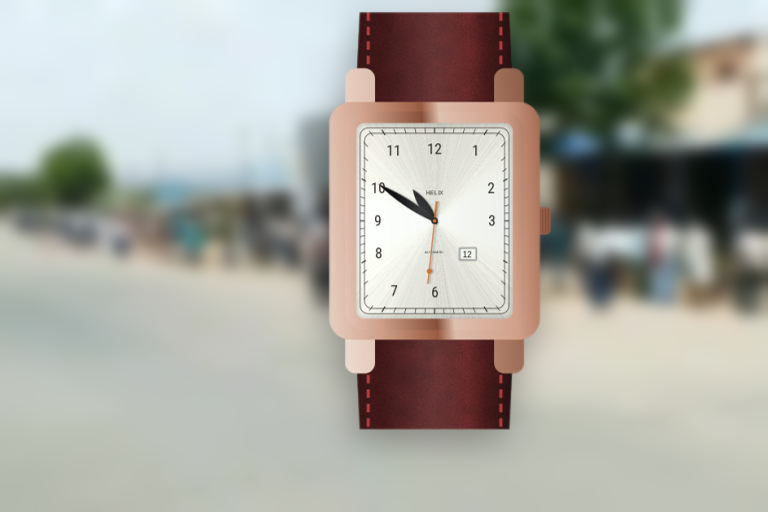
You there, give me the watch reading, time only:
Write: 10:50:31
